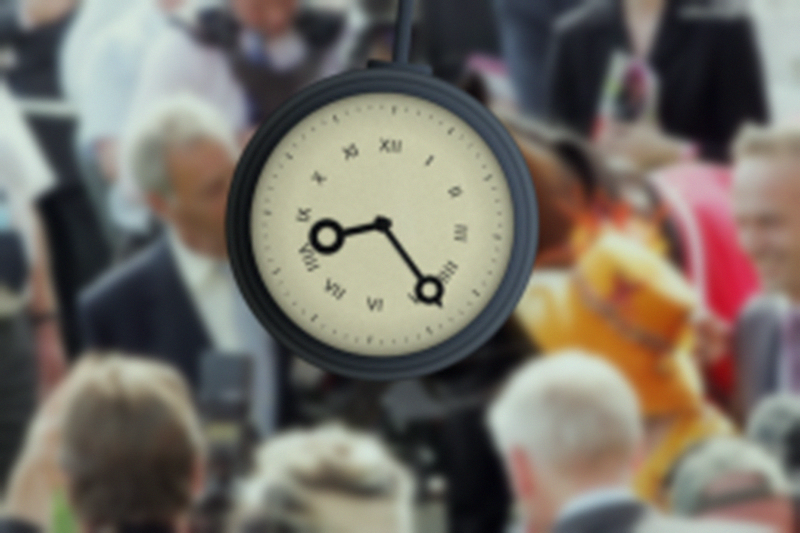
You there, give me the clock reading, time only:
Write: 8:23
